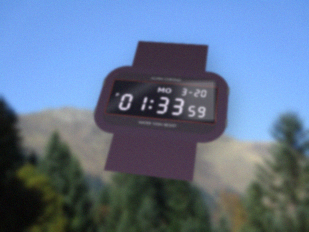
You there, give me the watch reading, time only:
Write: 1:33:59
